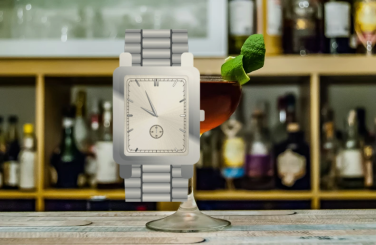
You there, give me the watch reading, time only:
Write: 9:56
